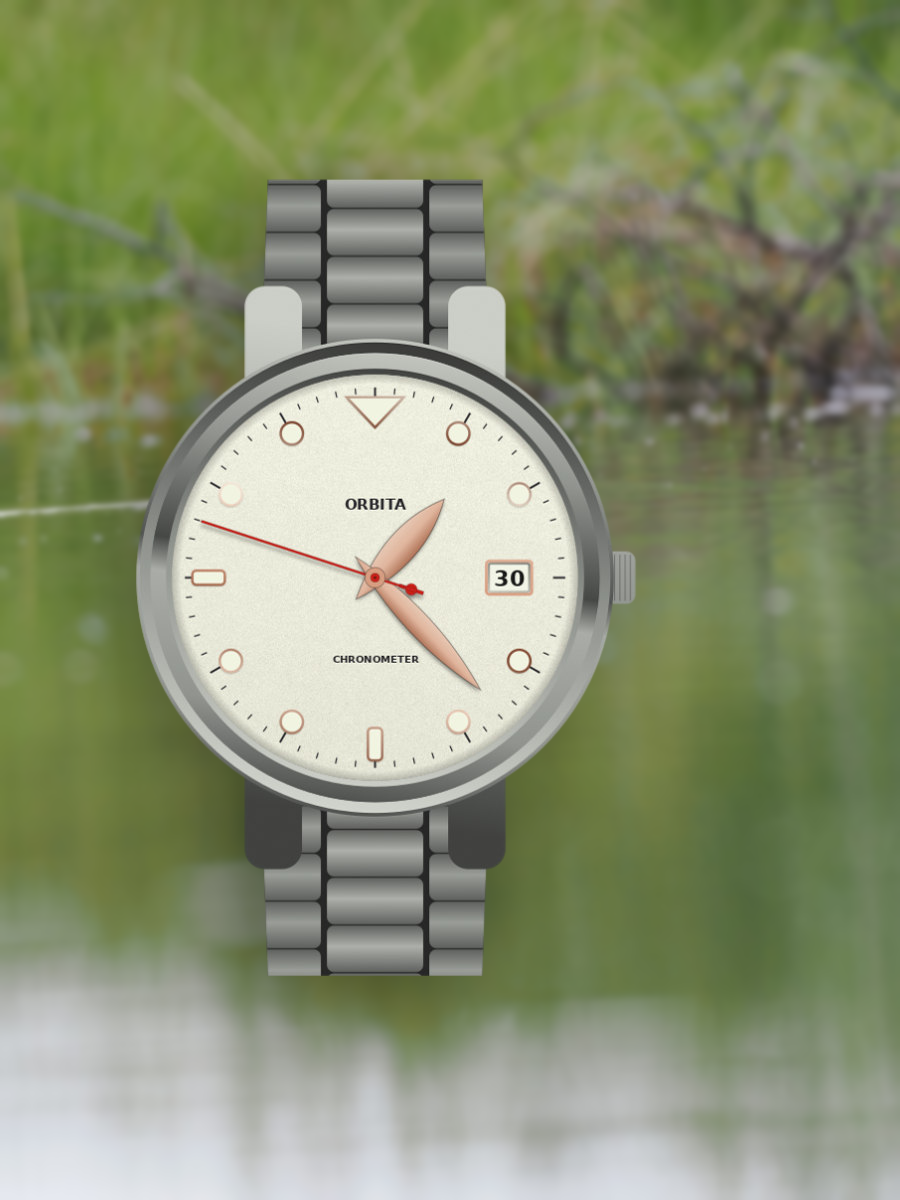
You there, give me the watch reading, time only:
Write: 1:22:48
